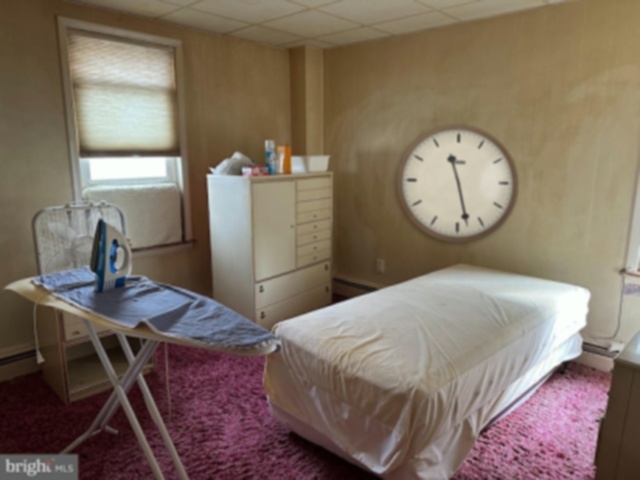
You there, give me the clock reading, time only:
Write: 11:28
